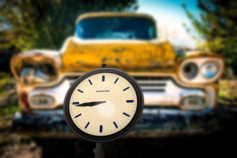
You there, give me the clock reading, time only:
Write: 8:44
